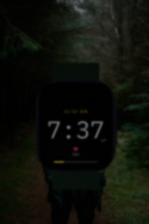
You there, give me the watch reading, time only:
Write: 7:37
